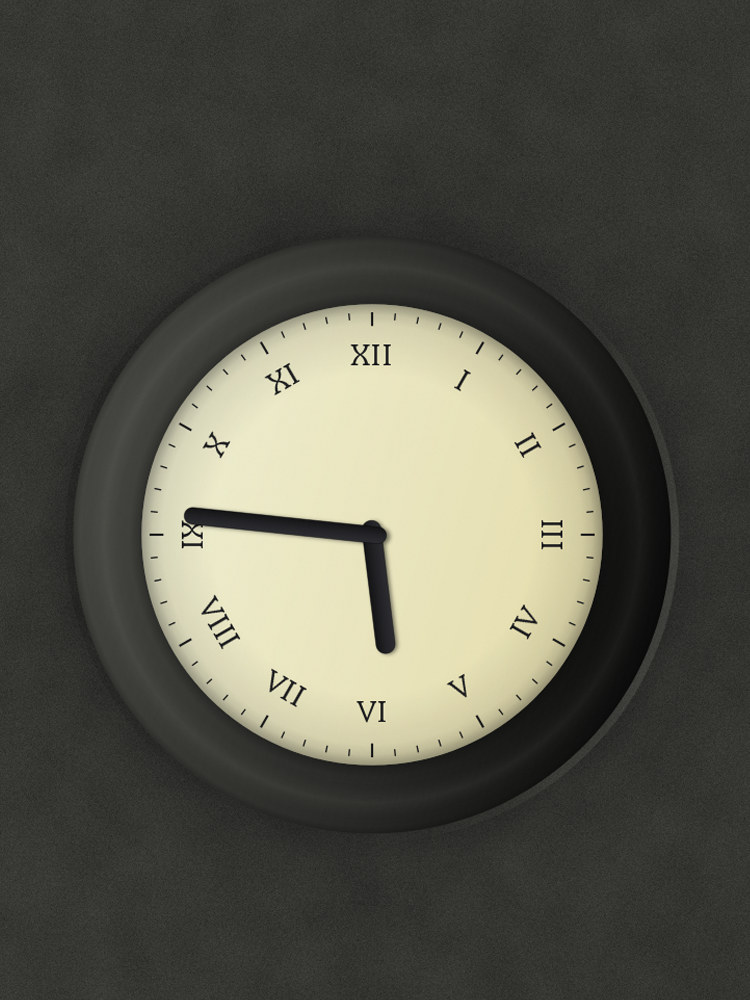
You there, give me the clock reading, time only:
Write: 5:46
